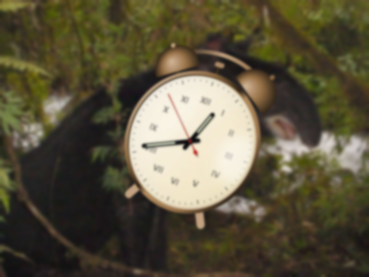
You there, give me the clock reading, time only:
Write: 12:40:52
